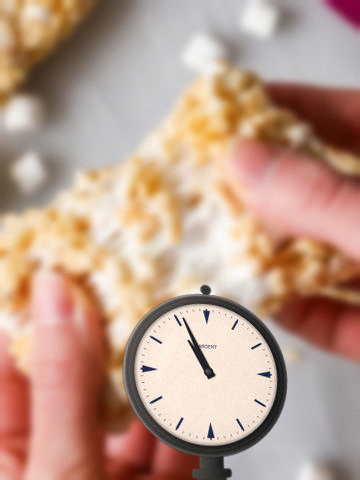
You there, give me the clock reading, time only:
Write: 10:56
